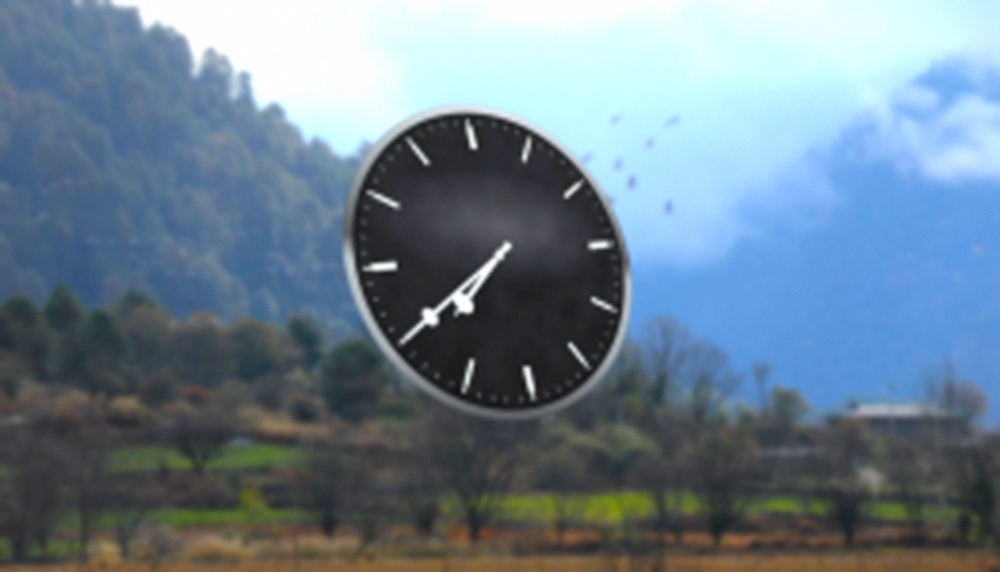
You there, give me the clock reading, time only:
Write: 7:40
